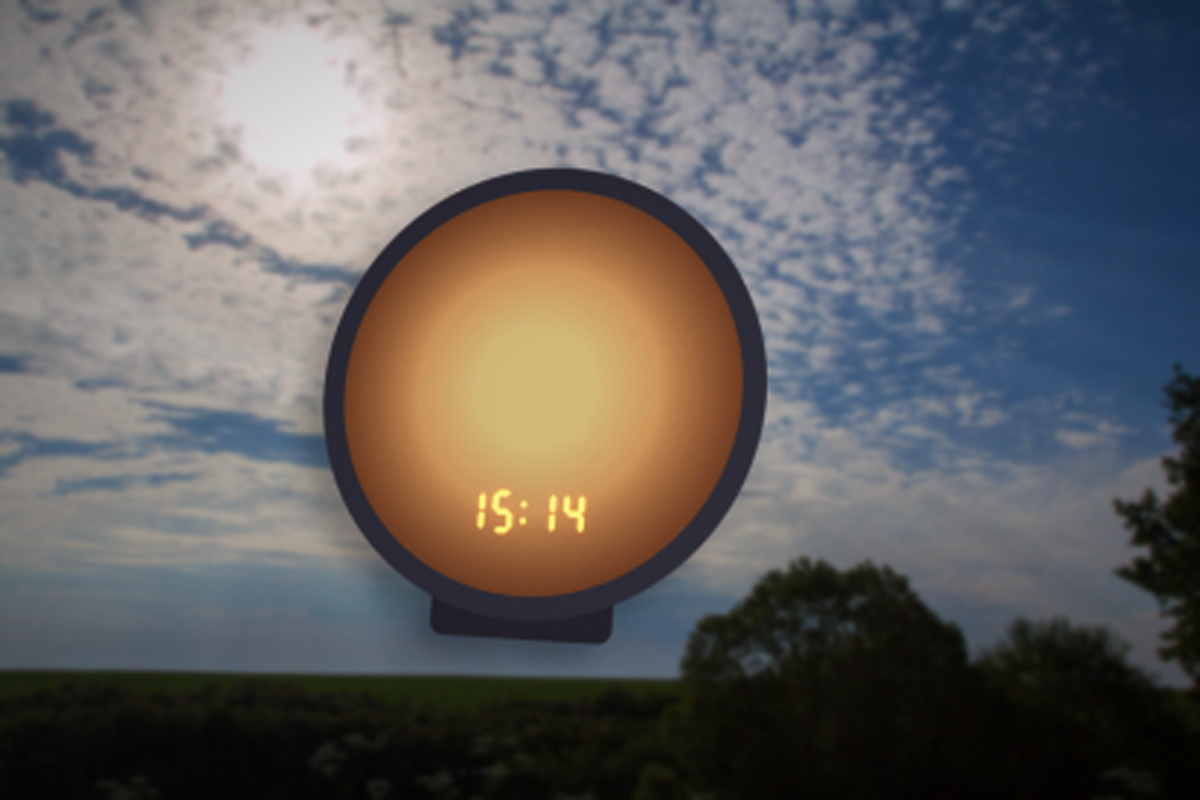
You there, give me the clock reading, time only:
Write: 15:14
